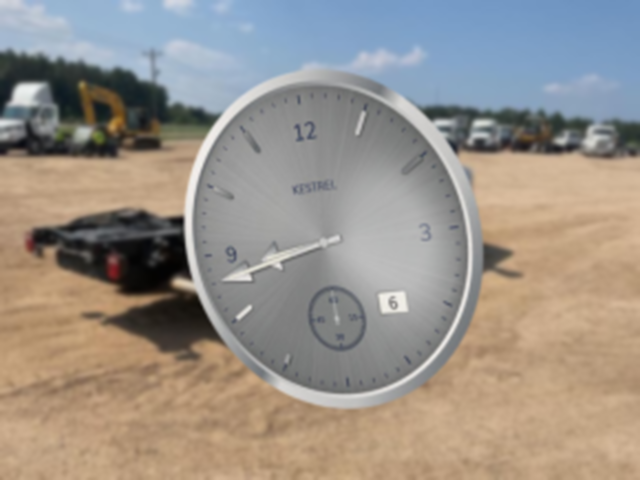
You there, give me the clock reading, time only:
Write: 8:43
